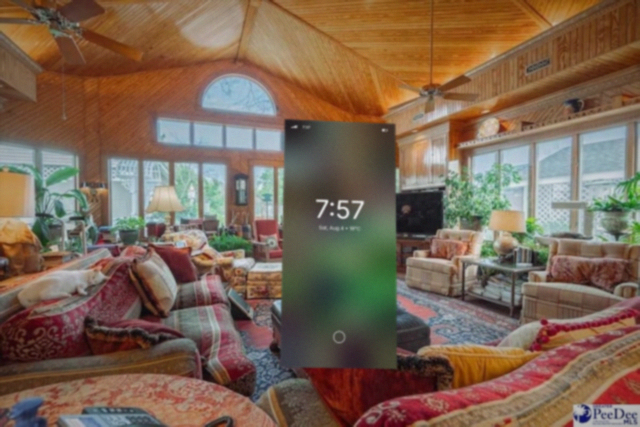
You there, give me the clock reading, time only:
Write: 7:57
